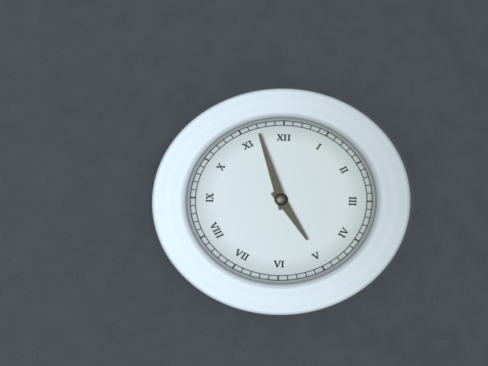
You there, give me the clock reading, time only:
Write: 4:57
